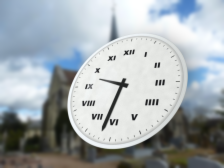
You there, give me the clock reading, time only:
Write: 9:32
